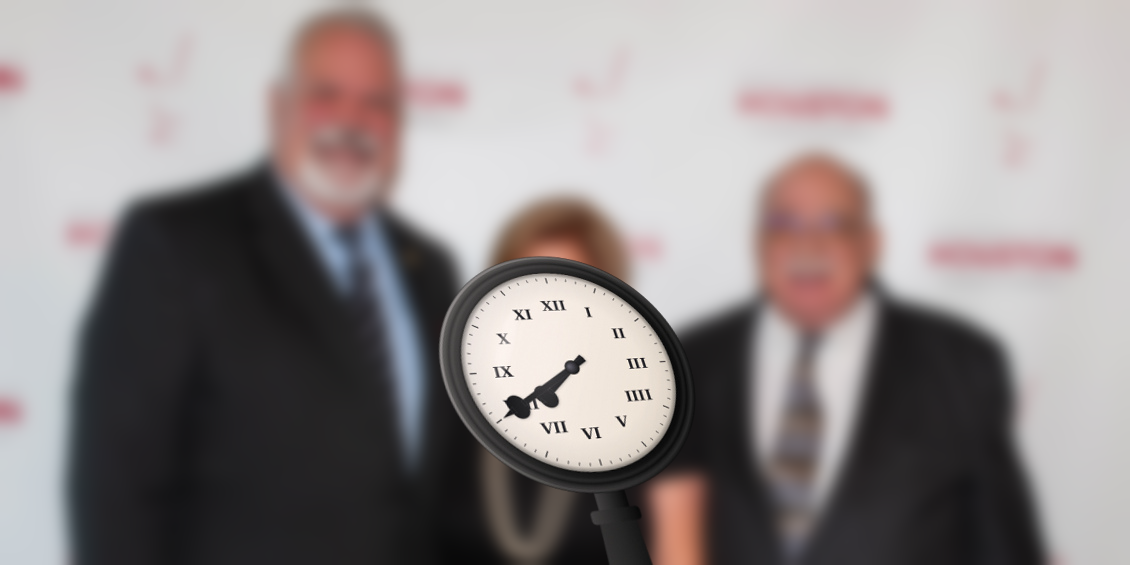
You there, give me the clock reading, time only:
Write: 7:40
